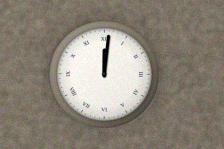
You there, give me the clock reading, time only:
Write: 12:01
